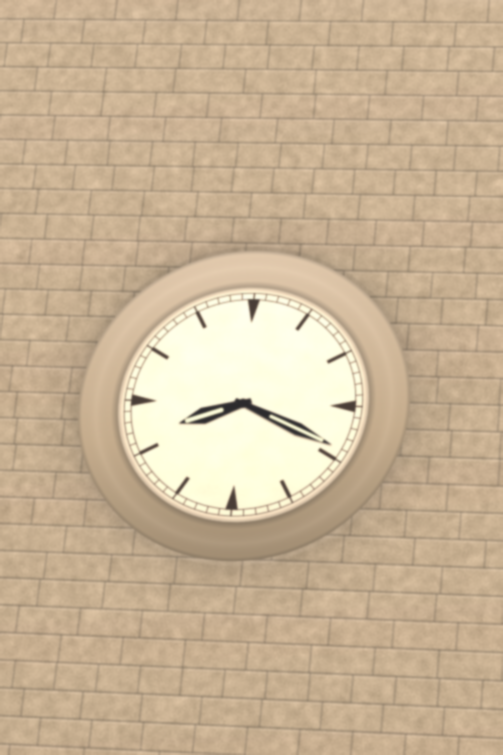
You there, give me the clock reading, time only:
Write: 8:19
